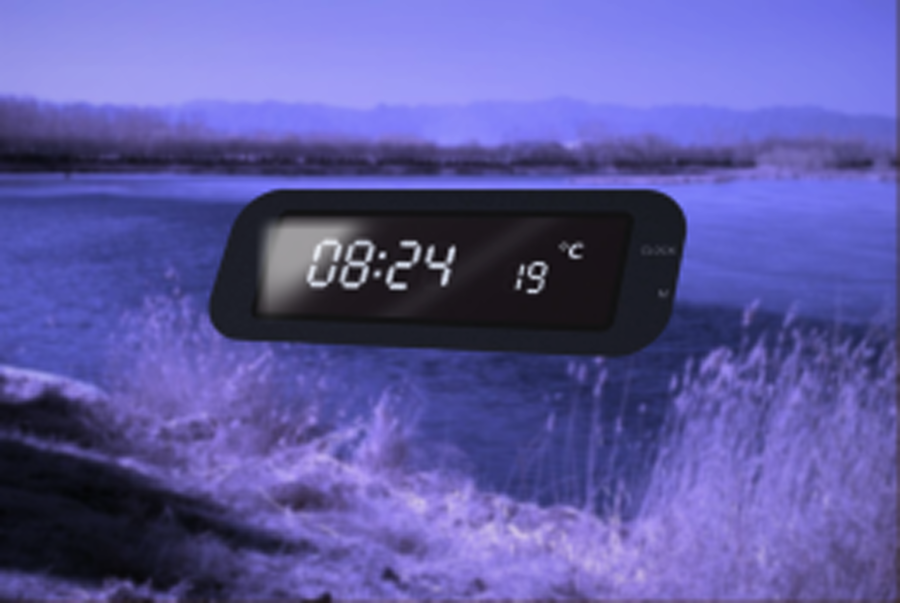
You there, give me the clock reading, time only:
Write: 8:24
